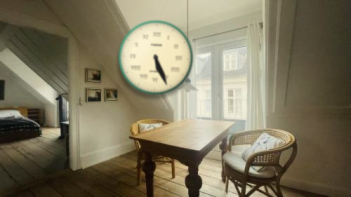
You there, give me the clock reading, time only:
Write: 5:26
